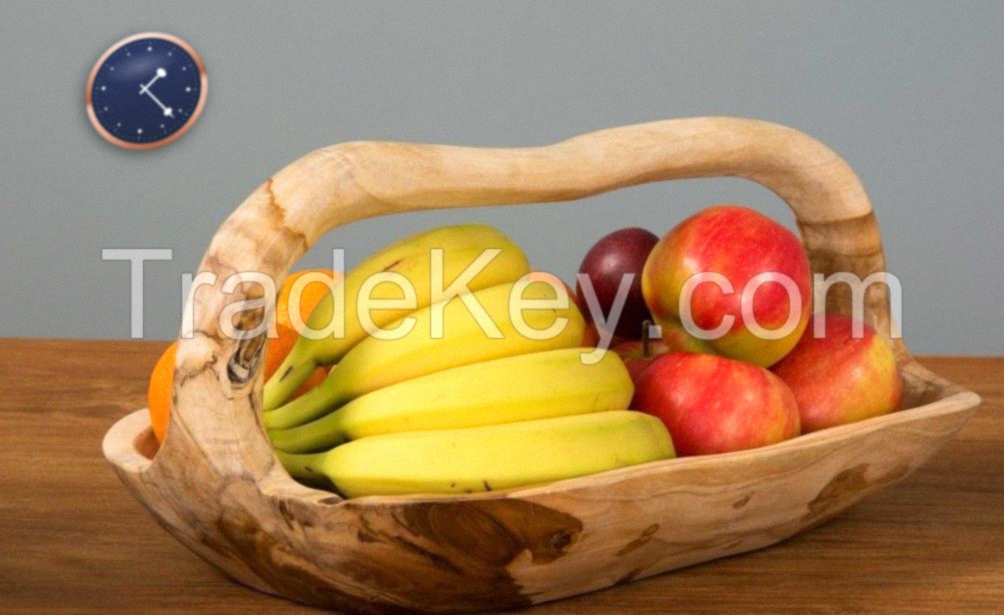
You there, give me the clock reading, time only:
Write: 1:22
